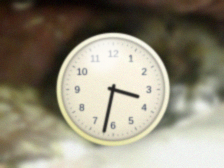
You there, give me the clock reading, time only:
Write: 3:32
